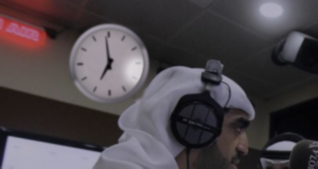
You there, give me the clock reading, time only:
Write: 6:59
